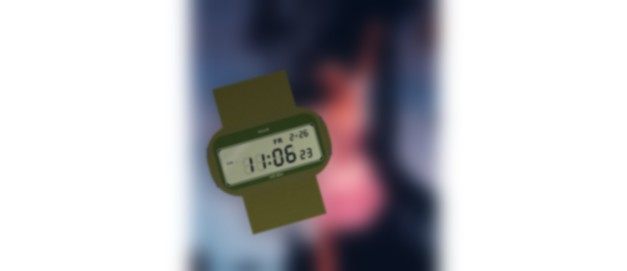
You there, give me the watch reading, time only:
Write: 11:06
